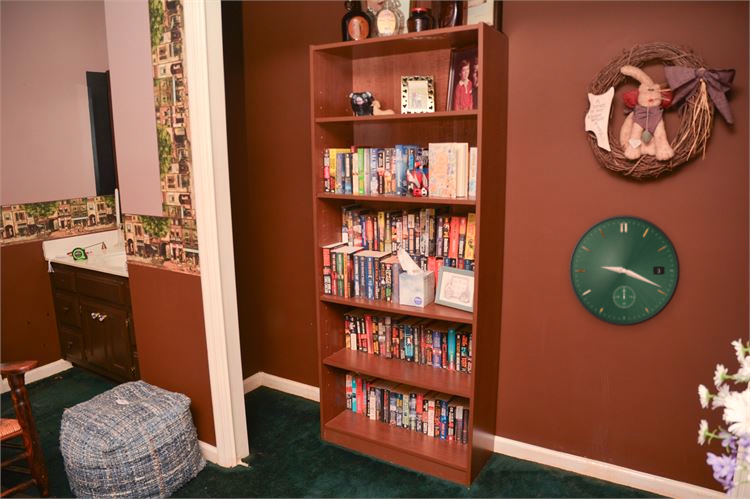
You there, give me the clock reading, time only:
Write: 9:19
